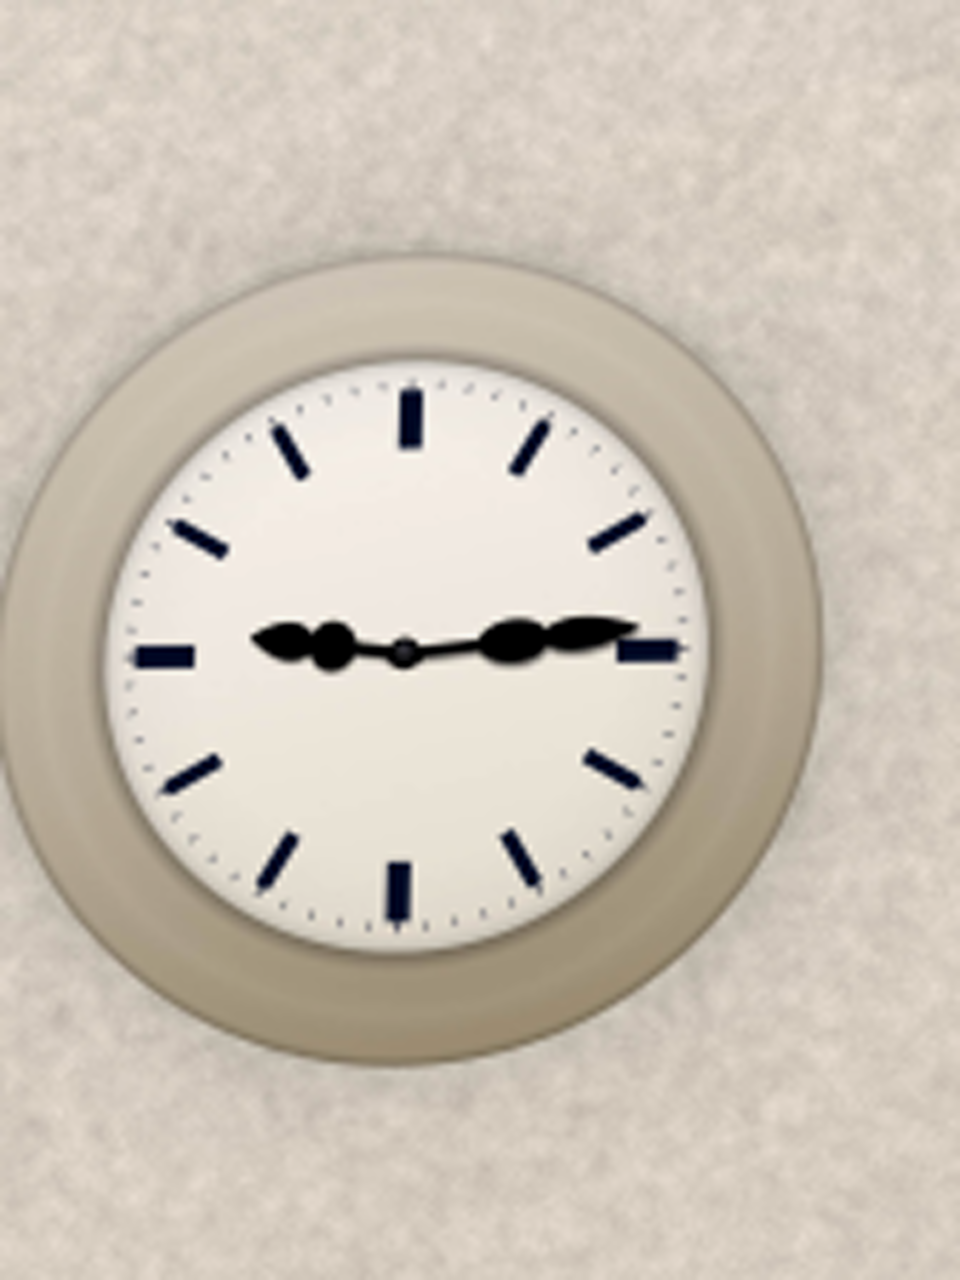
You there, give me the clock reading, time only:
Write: 9:14
